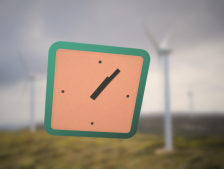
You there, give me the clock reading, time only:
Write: 1:06
